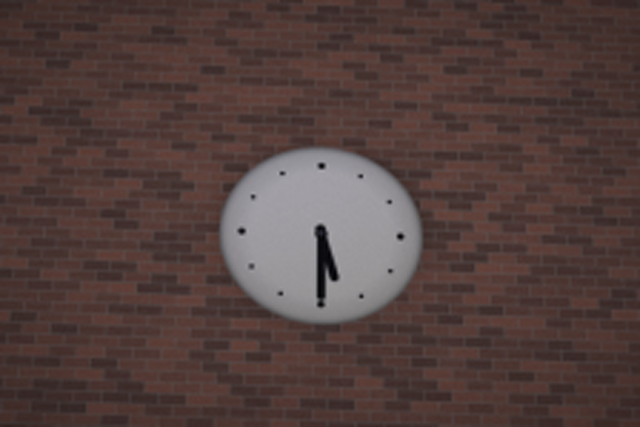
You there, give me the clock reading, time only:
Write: 5:30
